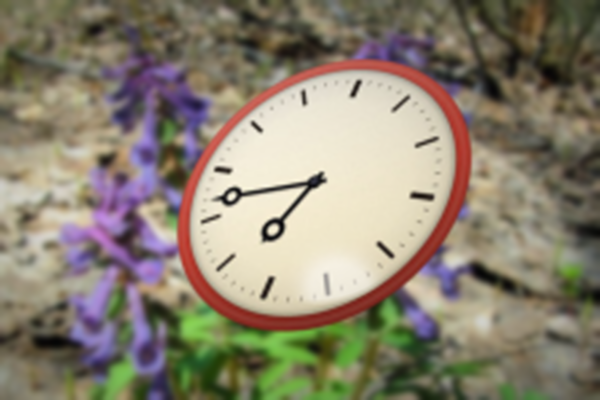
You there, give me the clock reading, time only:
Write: 6:42
